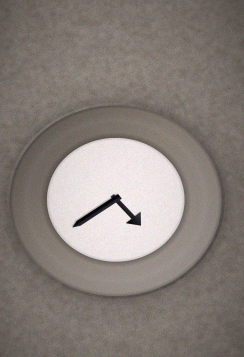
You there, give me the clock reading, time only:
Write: 4:39
